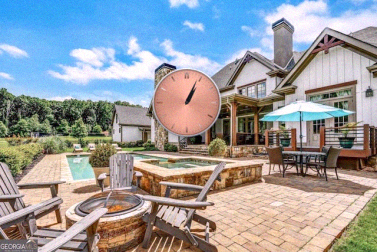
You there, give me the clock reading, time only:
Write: 1:04
